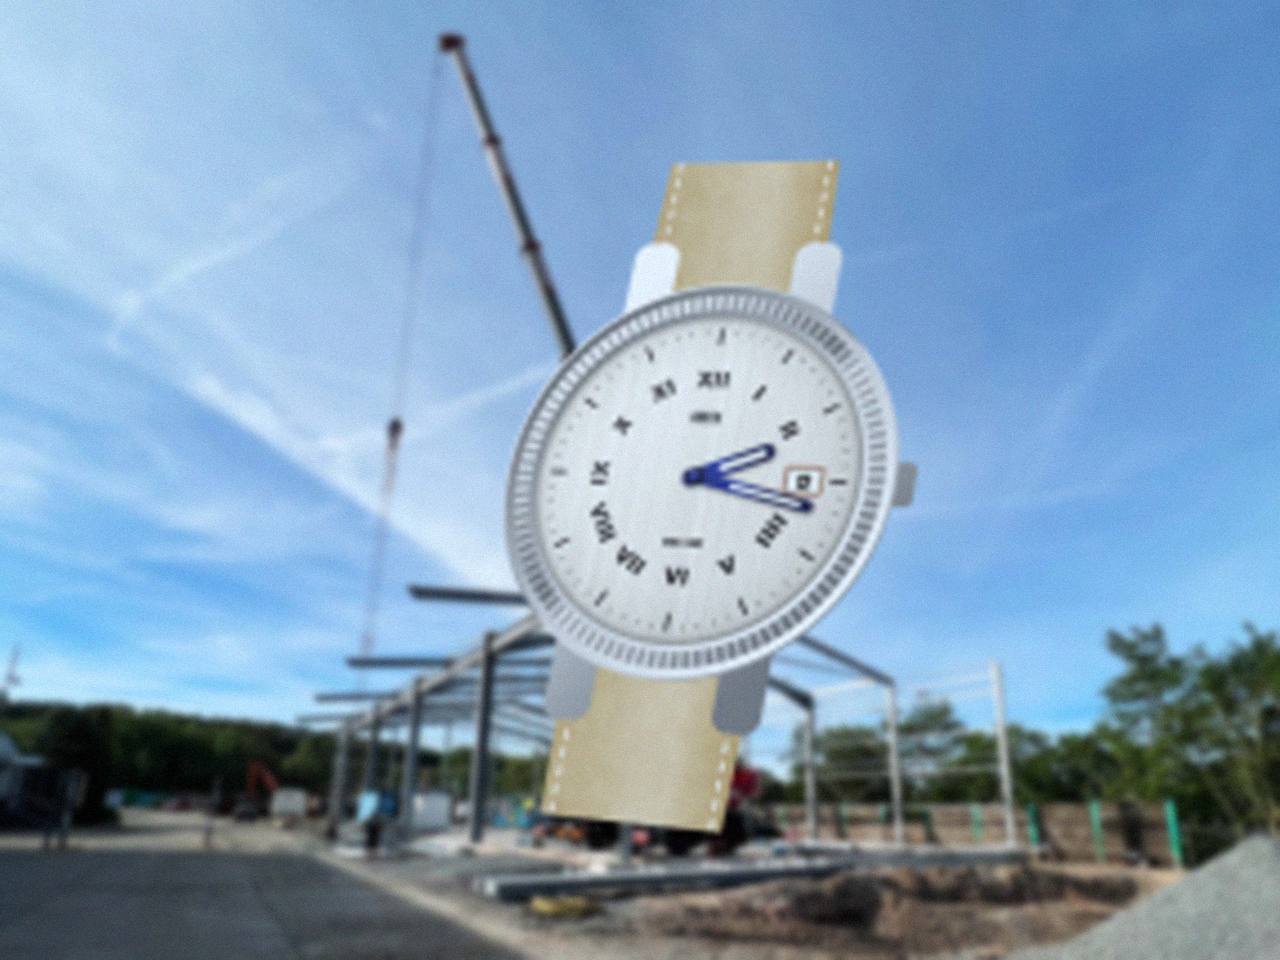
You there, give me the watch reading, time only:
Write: 2:17
